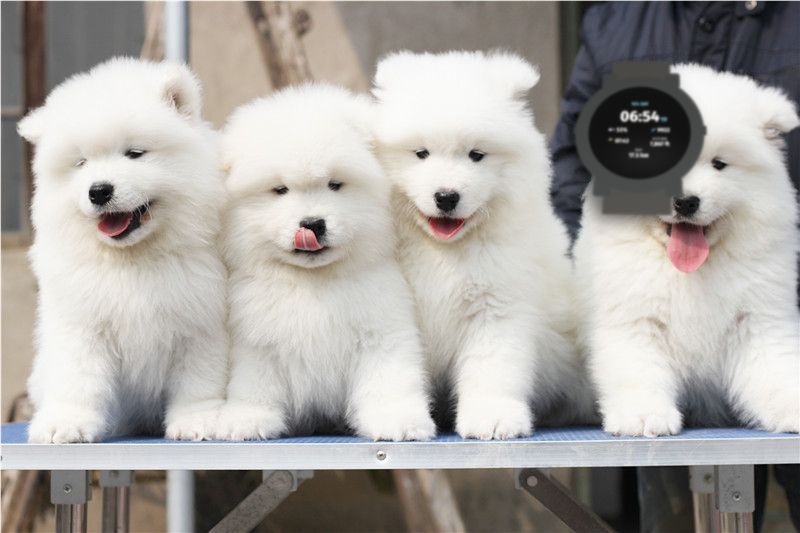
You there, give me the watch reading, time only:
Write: 6:54
